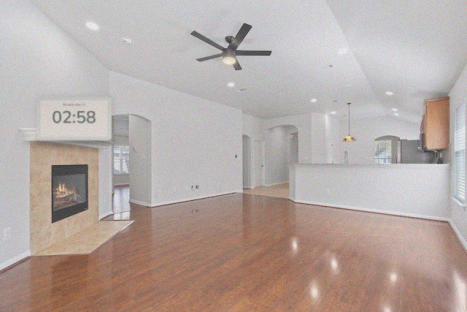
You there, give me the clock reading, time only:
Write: 2:58
